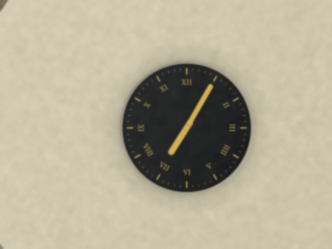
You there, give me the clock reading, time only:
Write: 7:05
